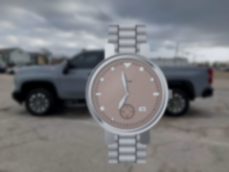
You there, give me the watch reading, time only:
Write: 6:58
